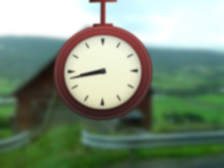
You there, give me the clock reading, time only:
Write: 8:43
